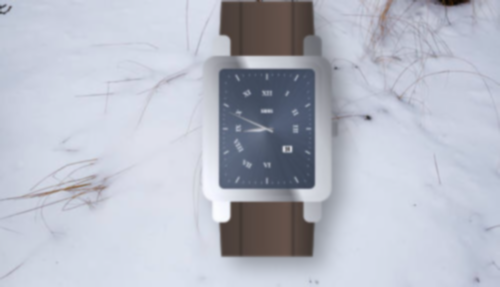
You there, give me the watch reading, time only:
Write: 8:49
